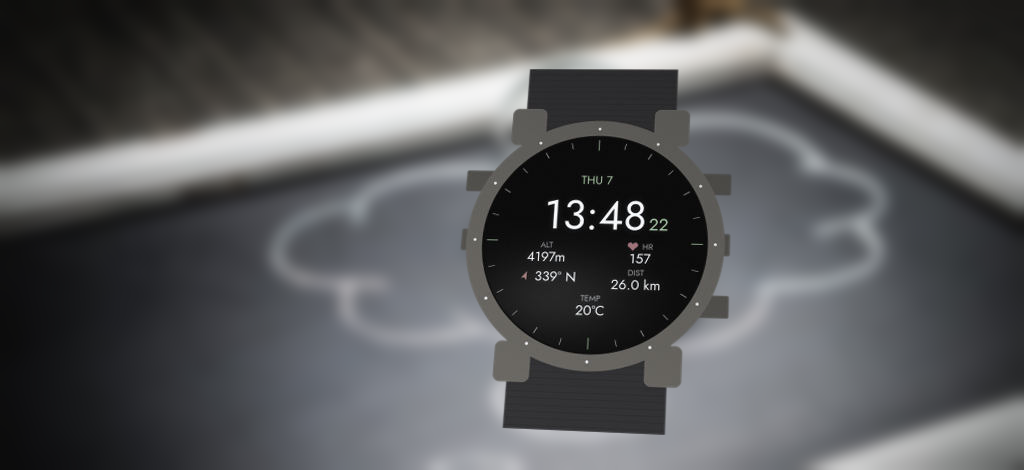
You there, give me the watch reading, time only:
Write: 13:48:22
